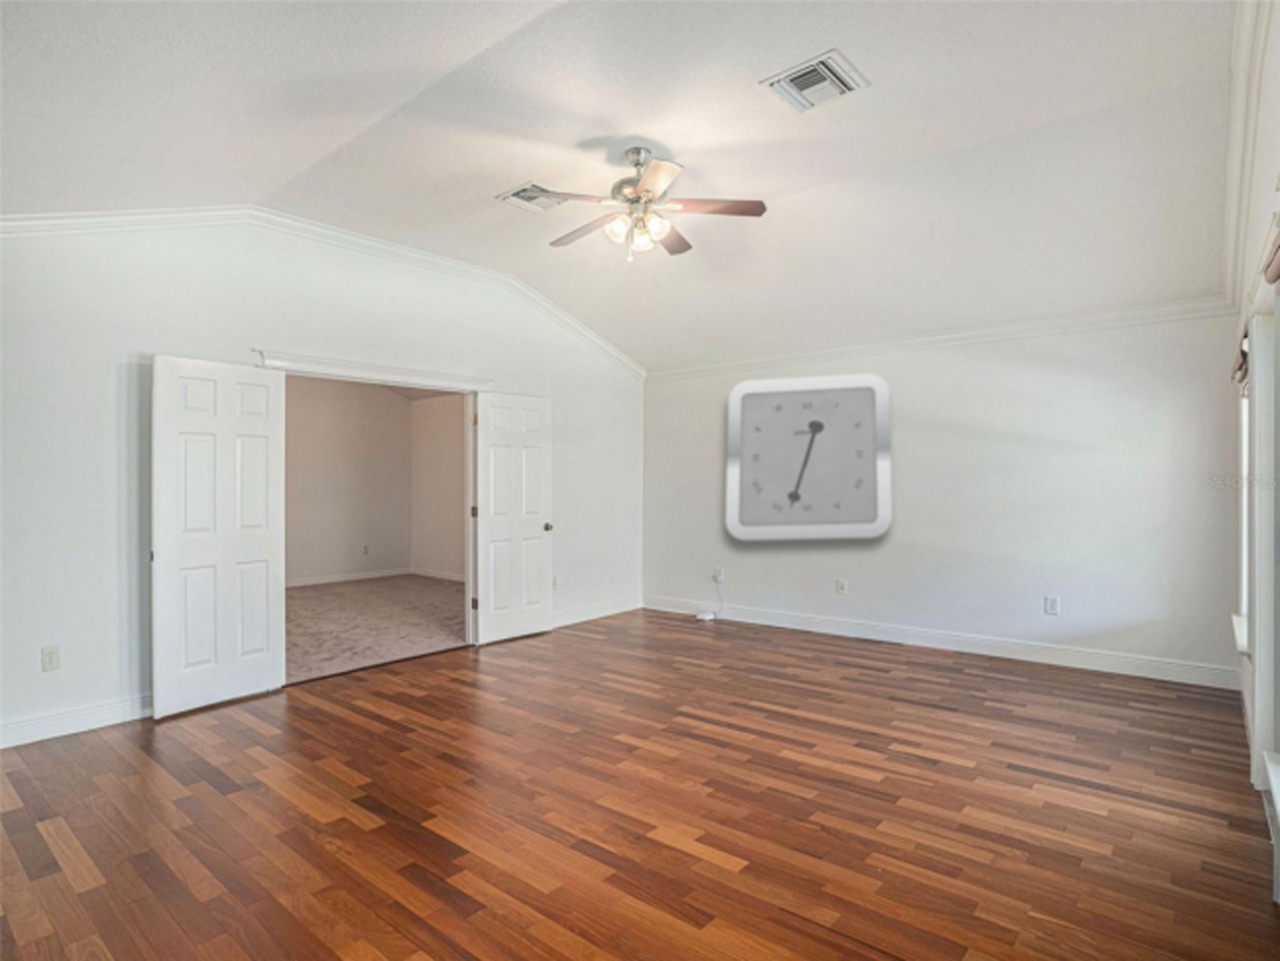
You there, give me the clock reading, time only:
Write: 12:33
